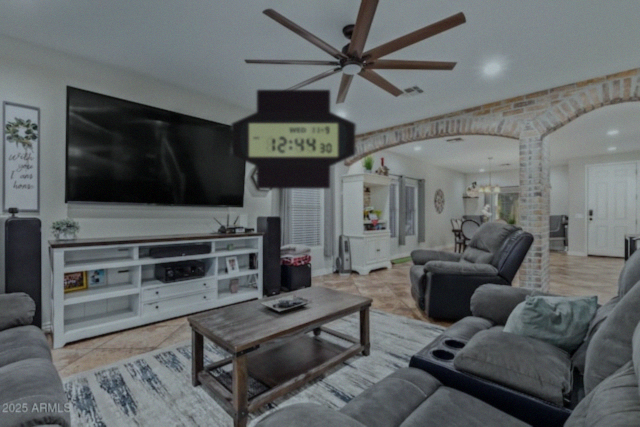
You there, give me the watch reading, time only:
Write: 12:44
